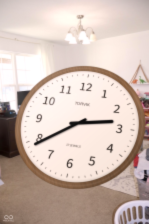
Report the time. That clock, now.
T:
2:39
